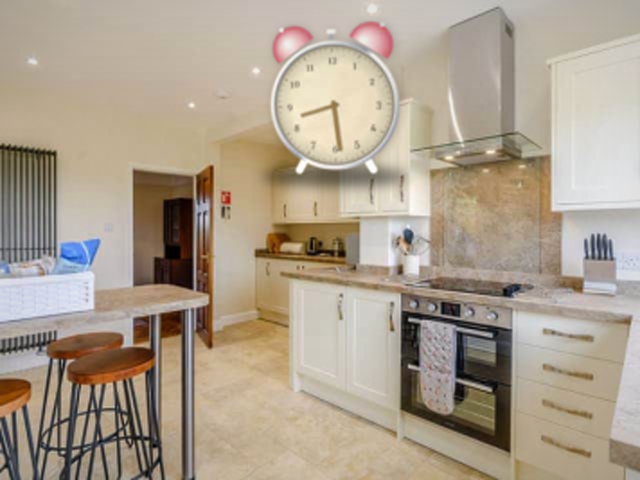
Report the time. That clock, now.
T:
8:29
